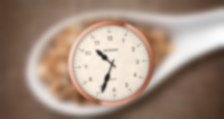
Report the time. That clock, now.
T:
10:34
